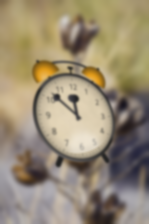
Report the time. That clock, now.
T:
11:52
